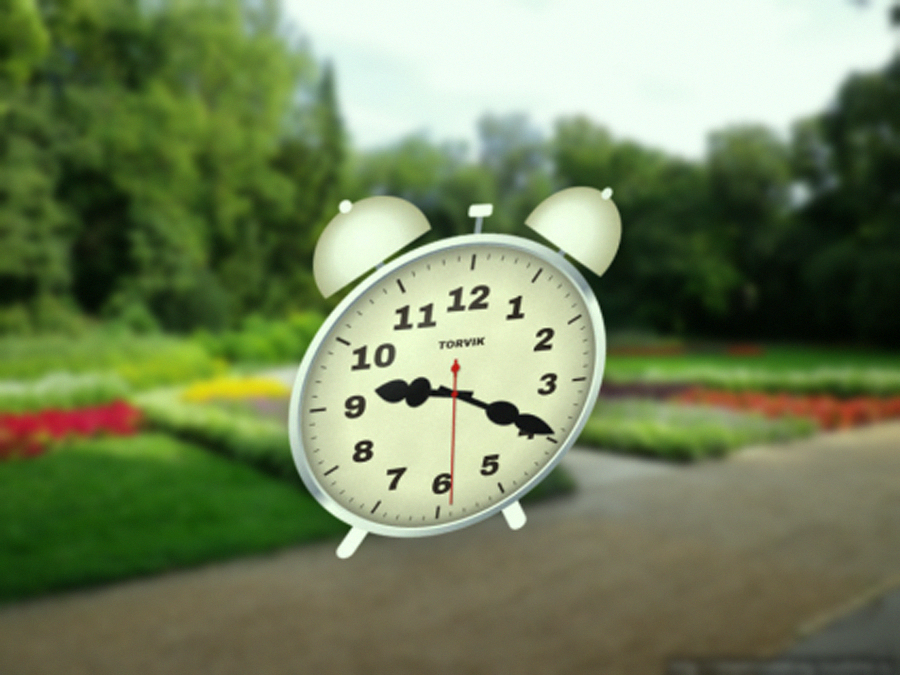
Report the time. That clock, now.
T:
9:19:29
